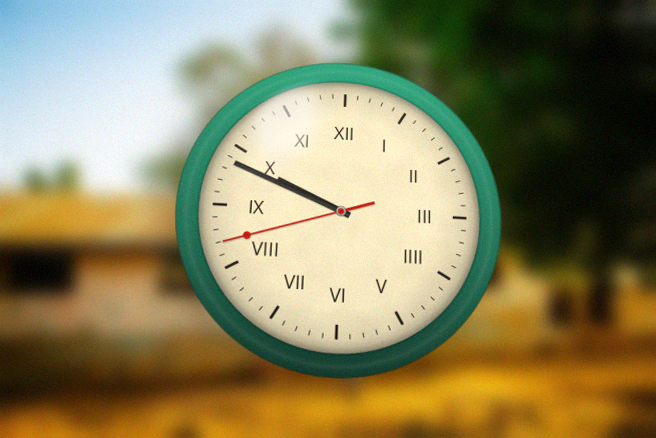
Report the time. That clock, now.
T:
9:48:42
